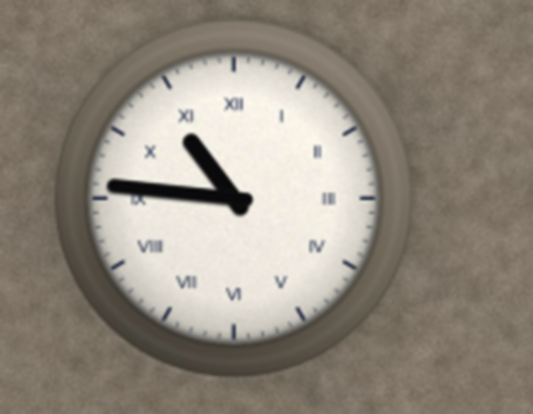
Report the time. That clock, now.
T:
10:46
